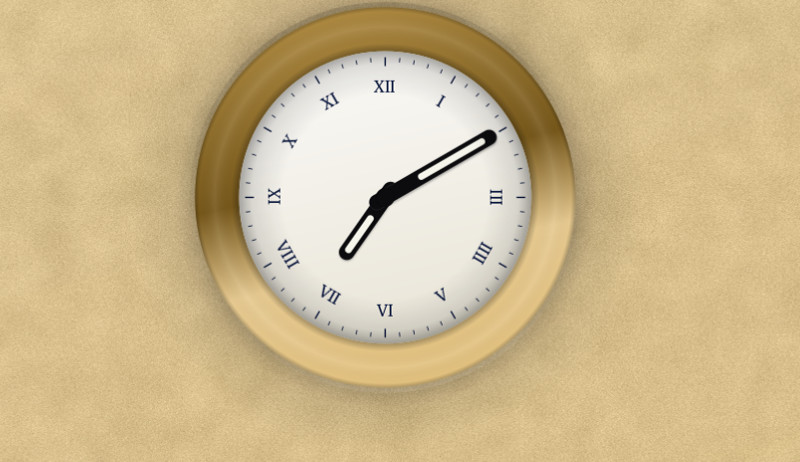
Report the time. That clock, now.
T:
7:10
